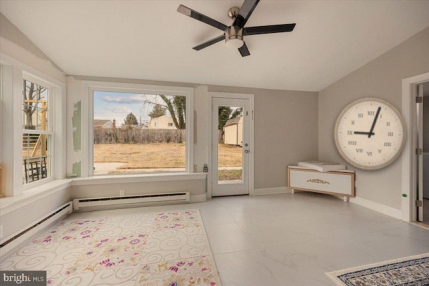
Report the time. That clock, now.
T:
9:03
